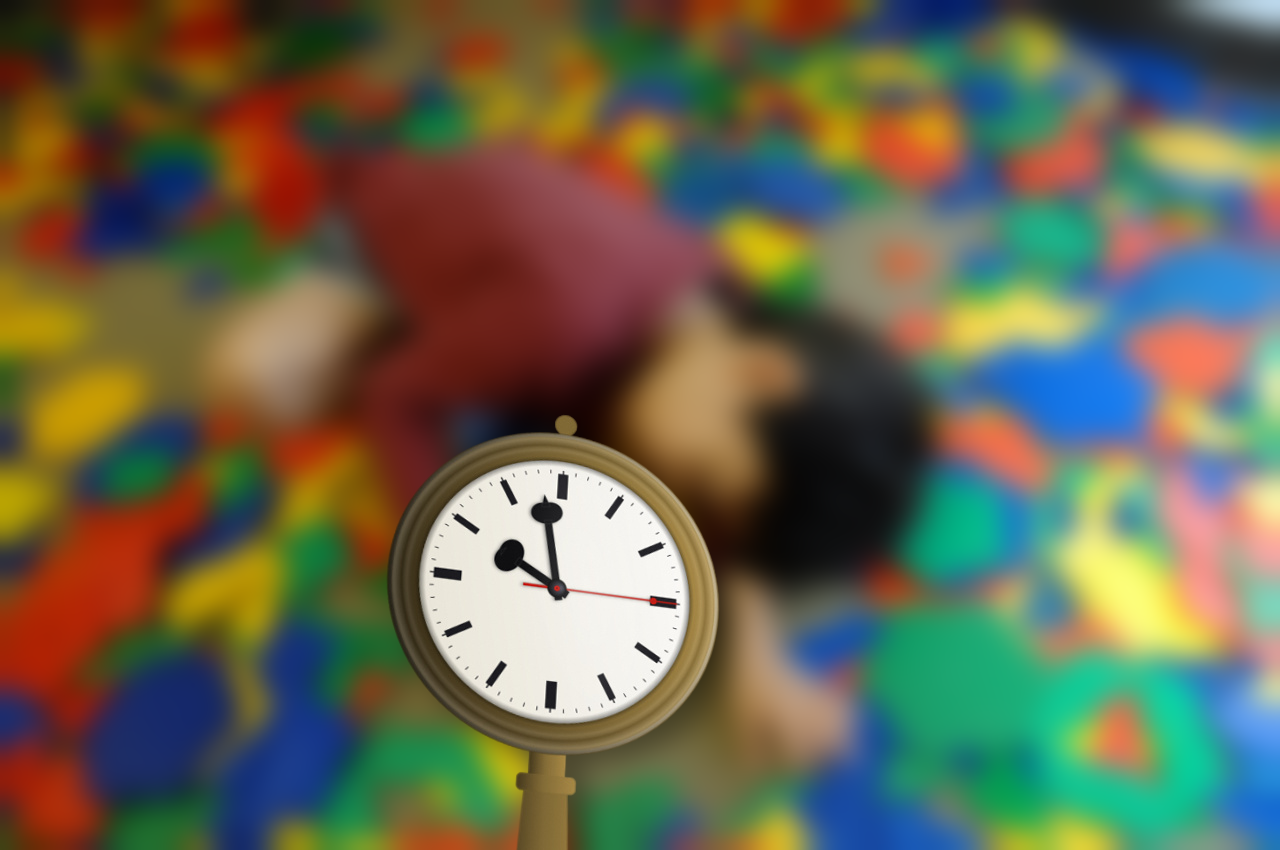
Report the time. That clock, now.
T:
9:58:15
